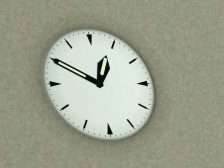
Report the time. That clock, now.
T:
12:50
